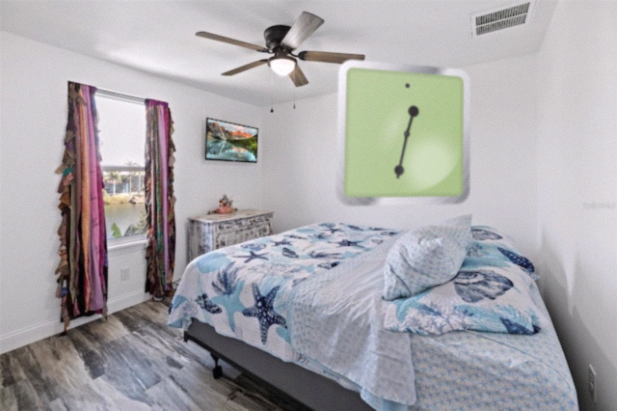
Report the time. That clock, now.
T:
12:32
